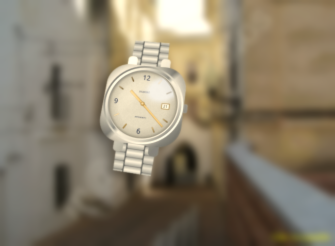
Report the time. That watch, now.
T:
10:22
